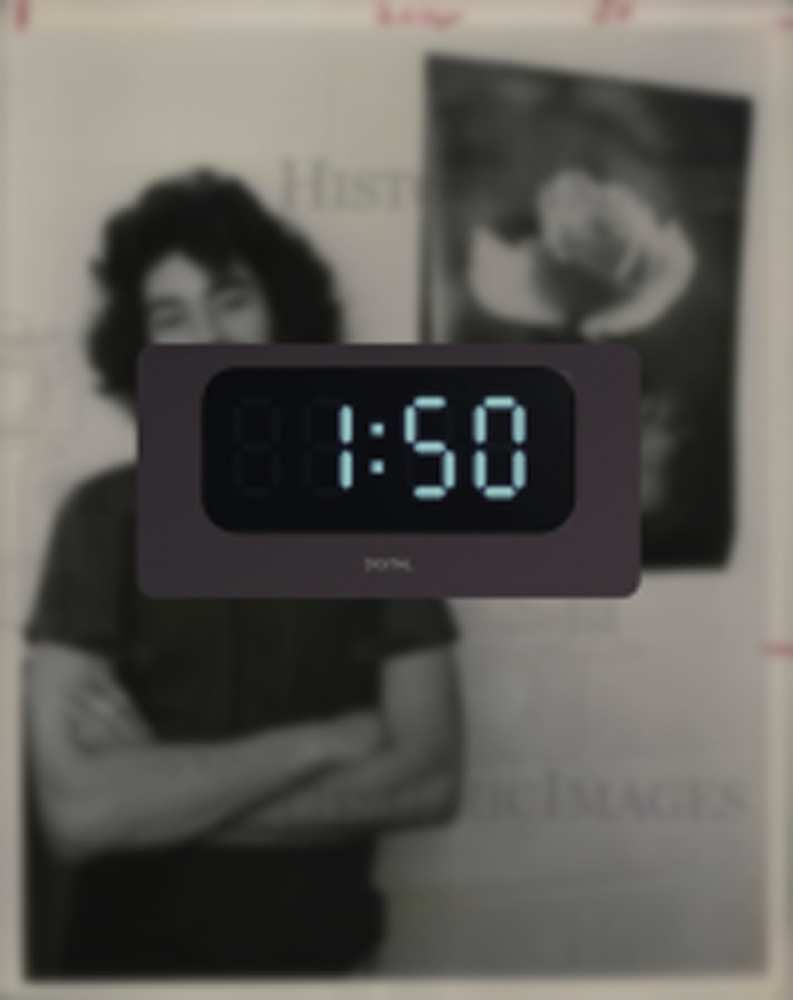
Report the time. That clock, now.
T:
1:50
